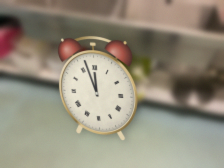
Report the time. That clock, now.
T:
11:57
